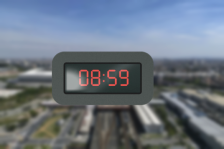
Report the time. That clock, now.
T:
8:59
